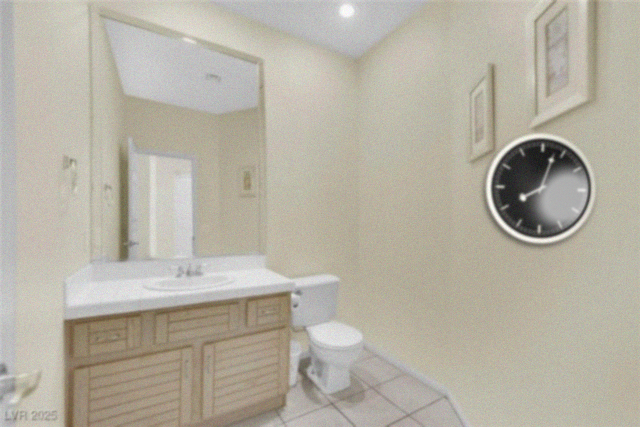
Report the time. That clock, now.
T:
8:03
